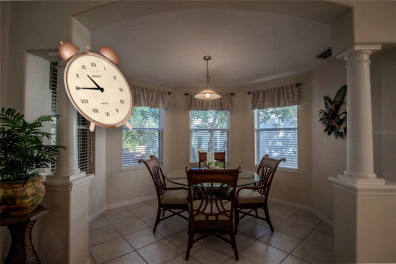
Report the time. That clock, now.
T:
10:45
